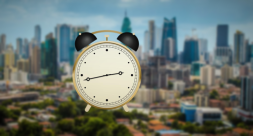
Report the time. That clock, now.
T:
2:43
